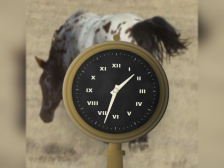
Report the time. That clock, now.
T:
1:33
